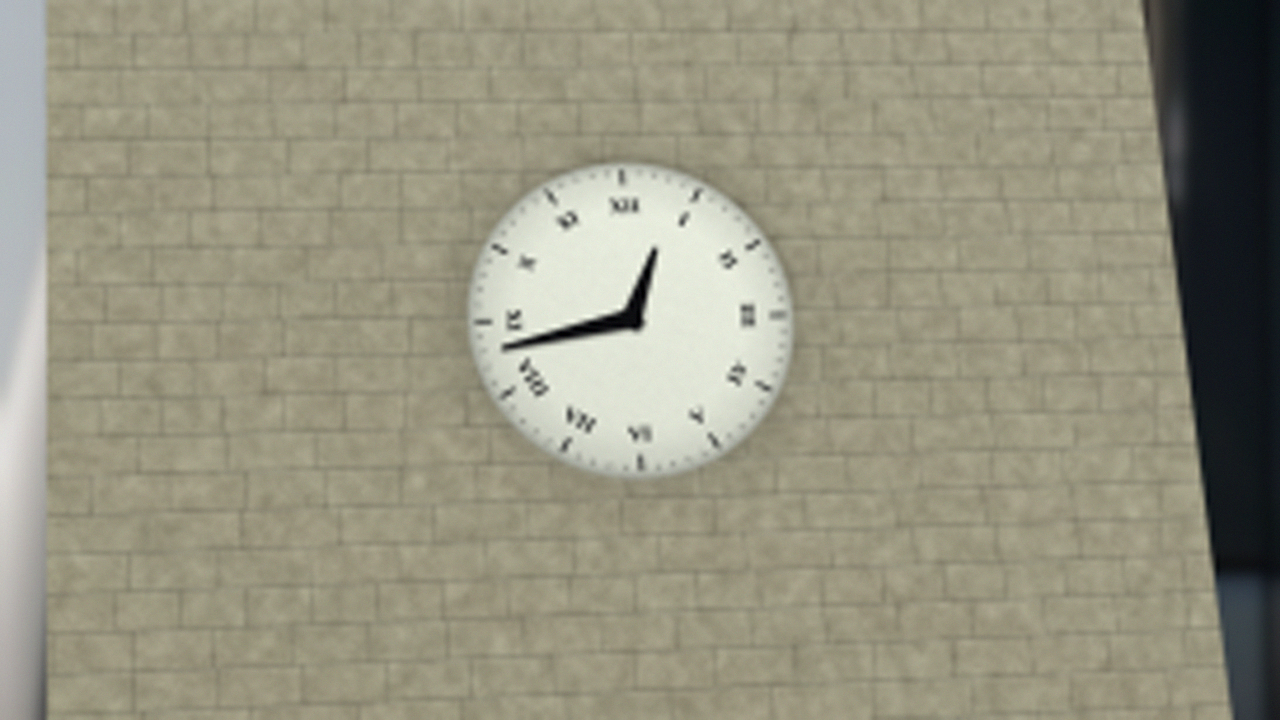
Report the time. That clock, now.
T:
12:43
